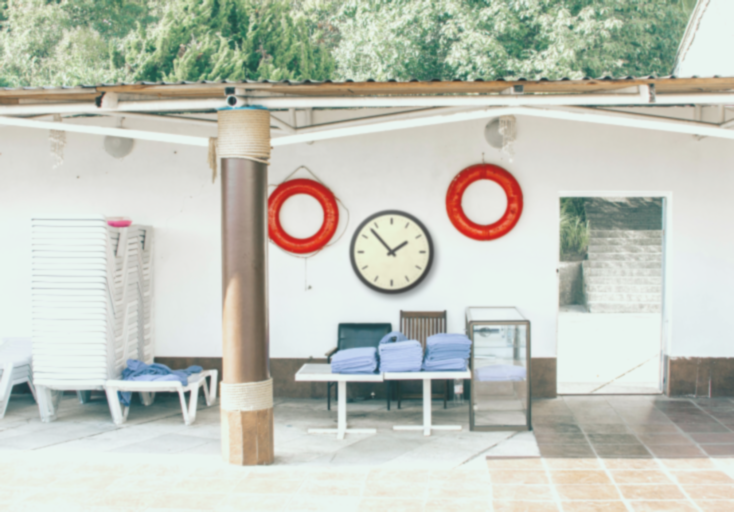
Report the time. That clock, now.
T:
1:53
